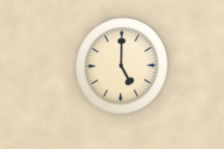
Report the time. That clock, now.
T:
5:00
